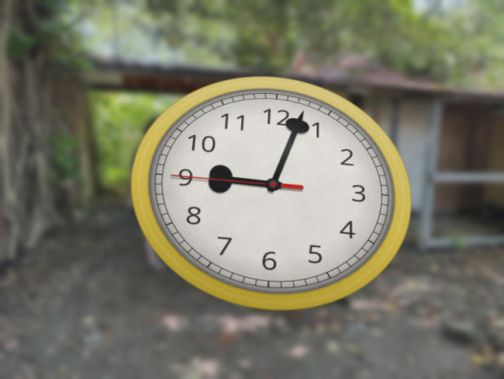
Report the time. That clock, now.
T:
9:02:45
